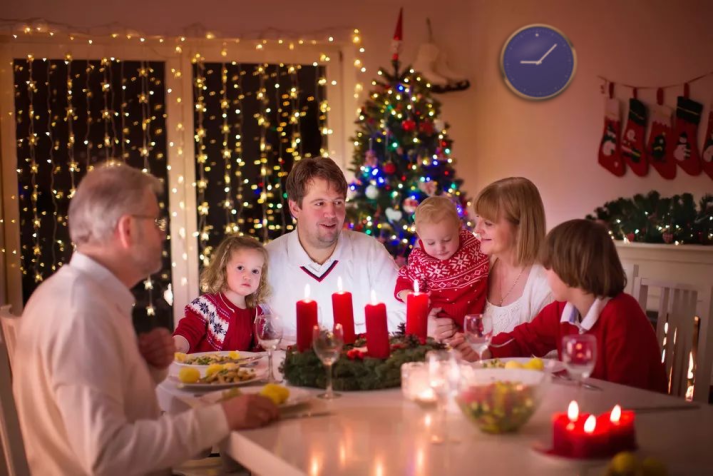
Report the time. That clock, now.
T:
9:08
